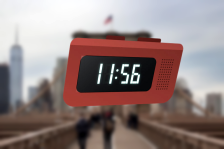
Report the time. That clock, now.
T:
11:56
